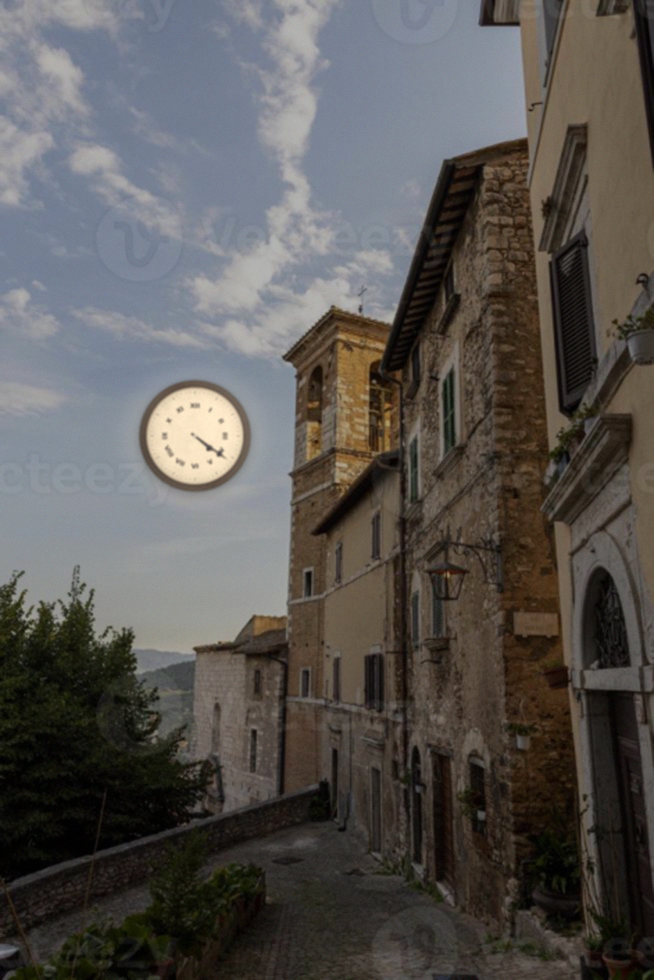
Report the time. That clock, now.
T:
4:21
